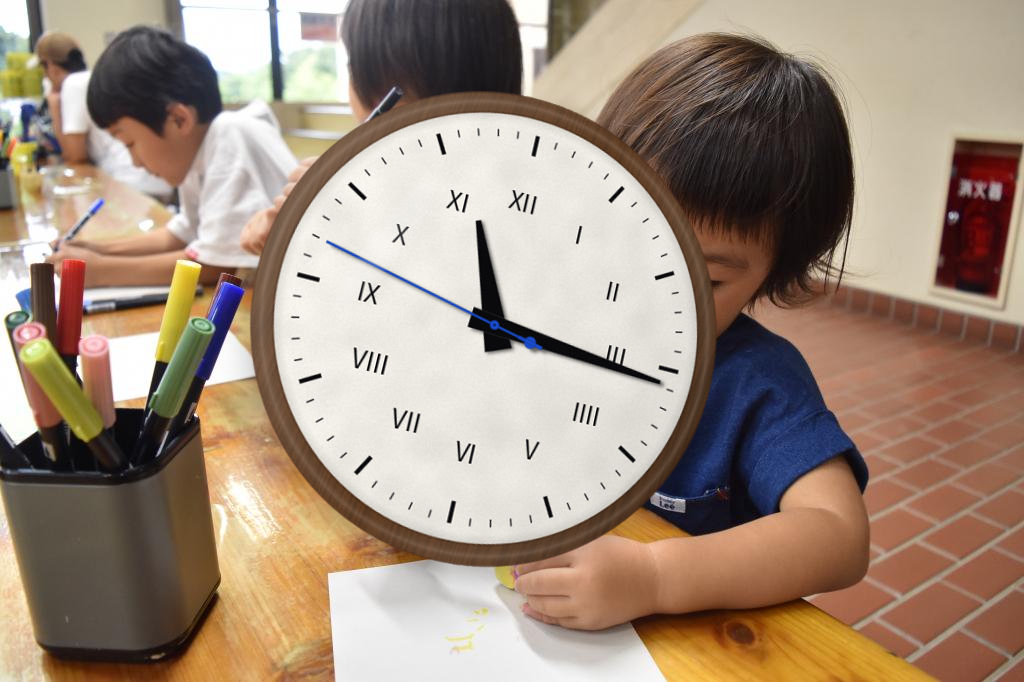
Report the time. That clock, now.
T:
11:15:47
